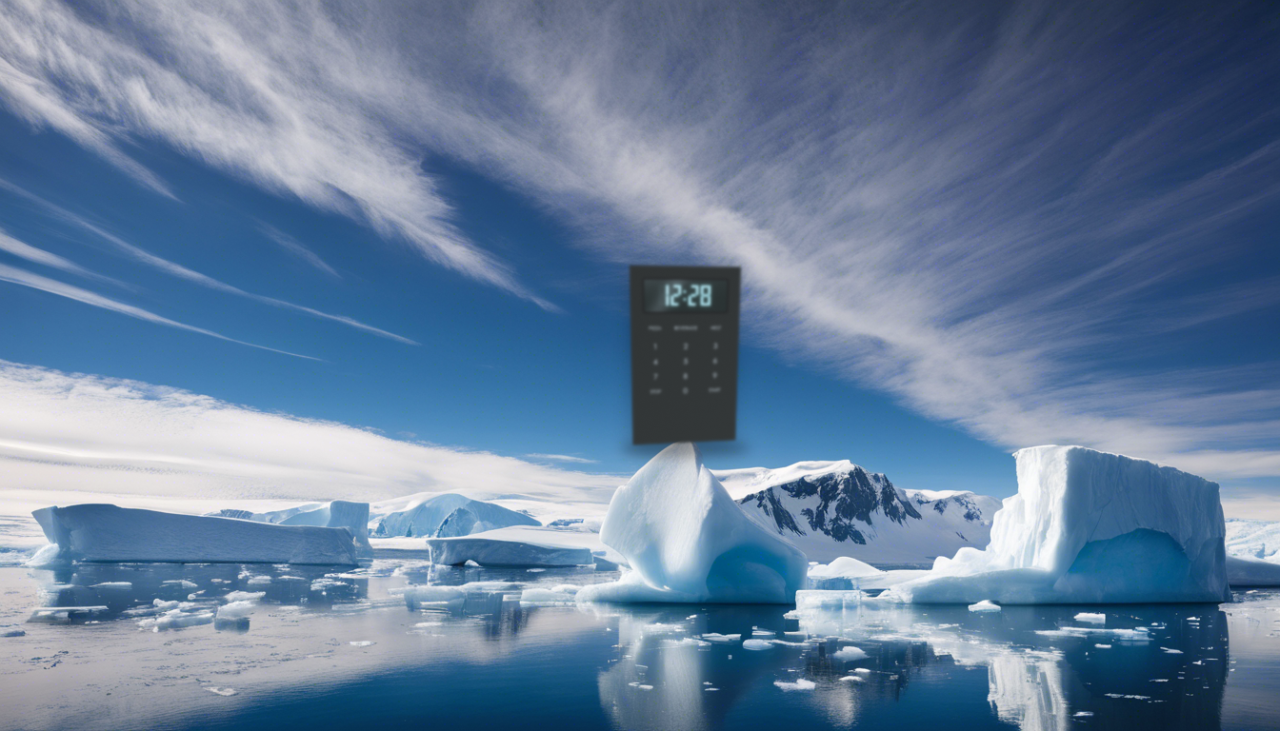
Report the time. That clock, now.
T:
12:28
